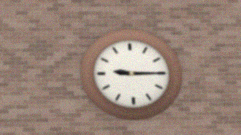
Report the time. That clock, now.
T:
9:15
